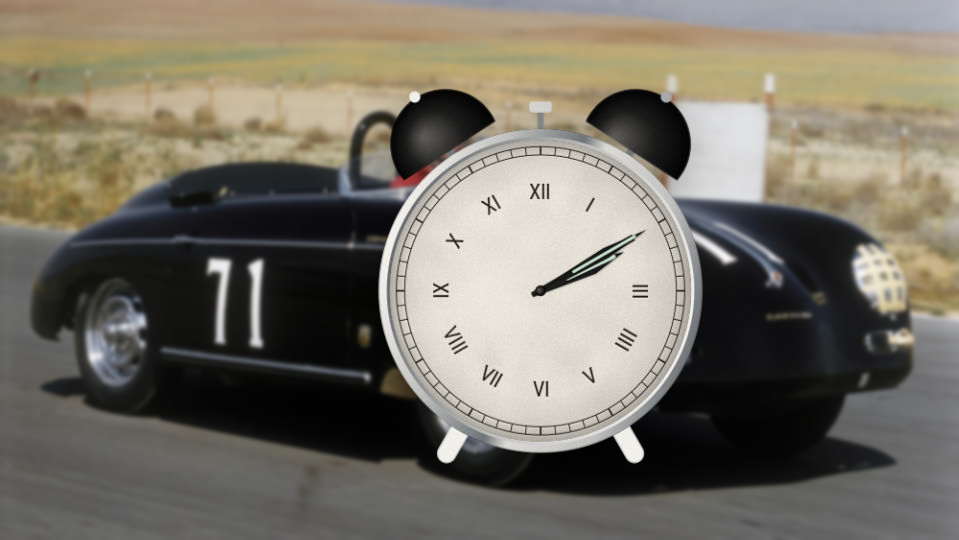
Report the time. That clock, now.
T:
2:10
